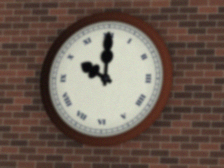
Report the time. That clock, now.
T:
10:00
